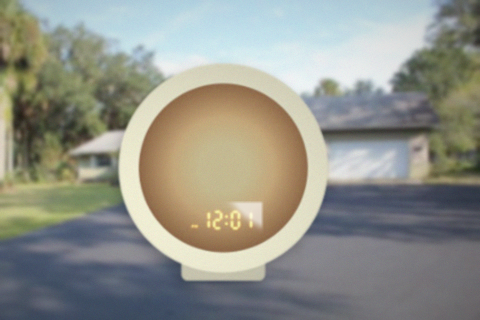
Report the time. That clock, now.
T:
12:01
